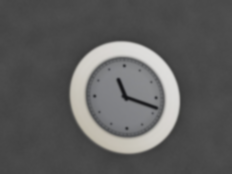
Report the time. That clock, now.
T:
11:18
